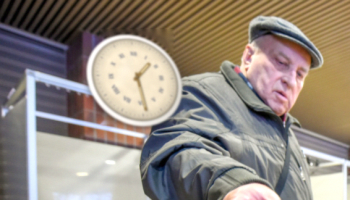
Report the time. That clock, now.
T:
1:29
